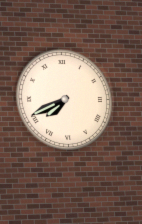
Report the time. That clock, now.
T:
7:41
